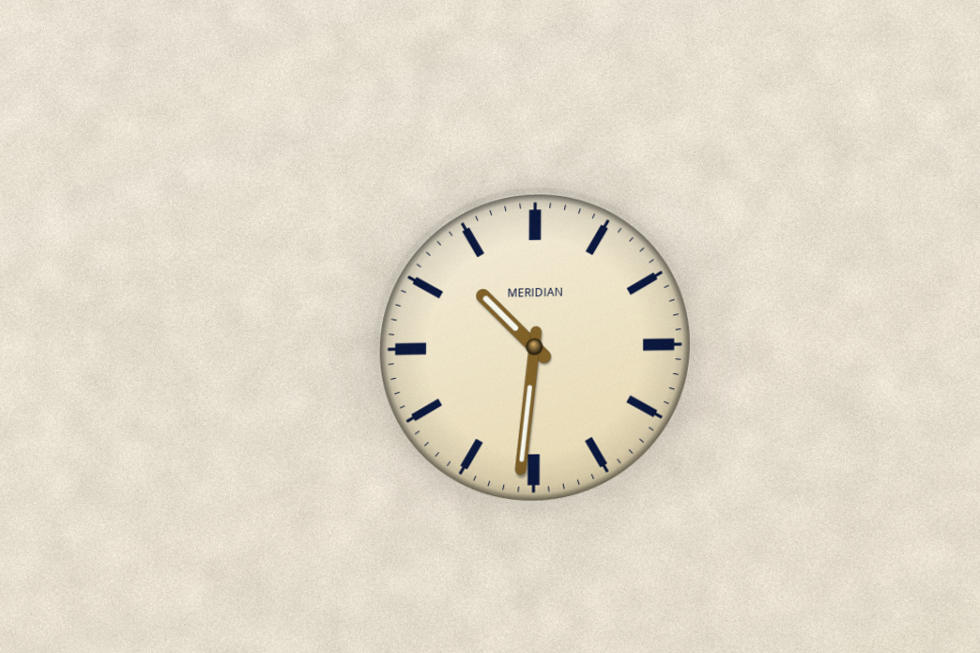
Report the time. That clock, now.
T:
10:31
